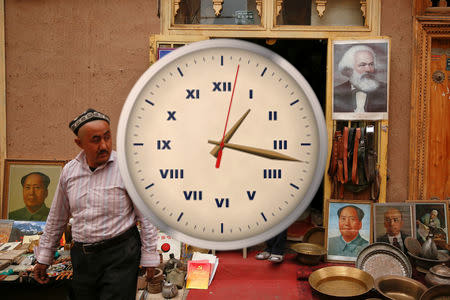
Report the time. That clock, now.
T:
1:17:02
